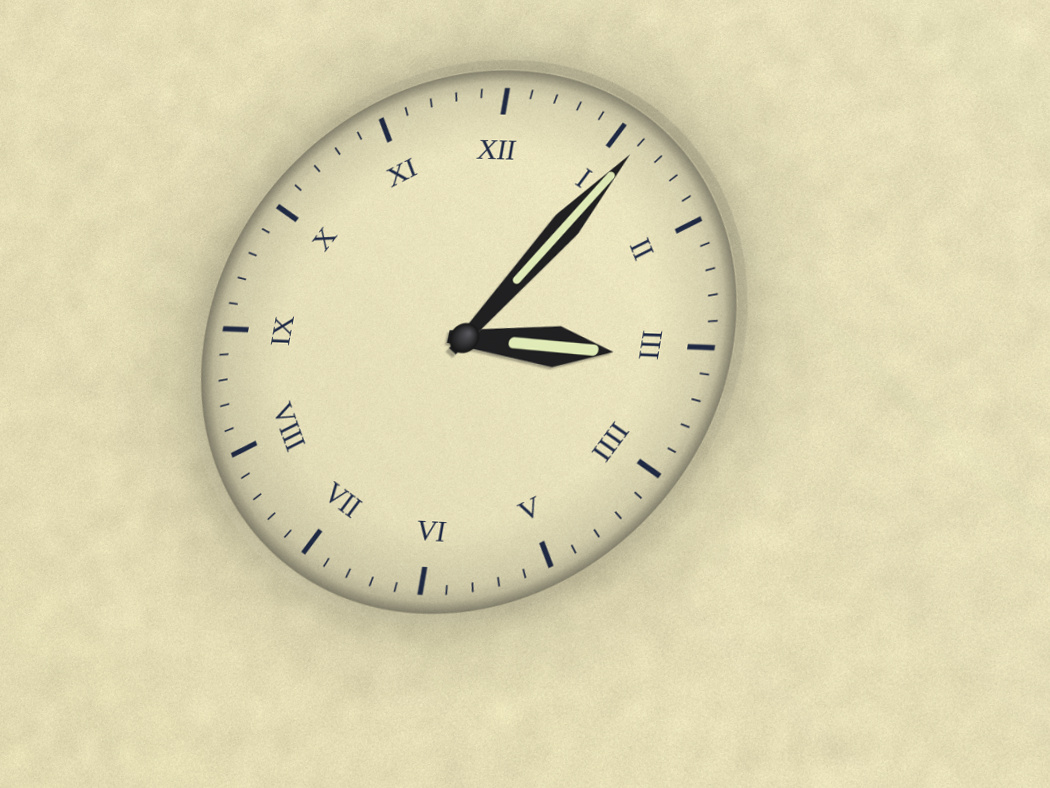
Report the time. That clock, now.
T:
3:06
